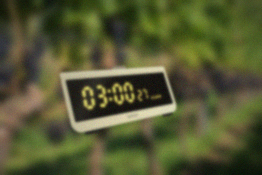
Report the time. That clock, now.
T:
3:00
